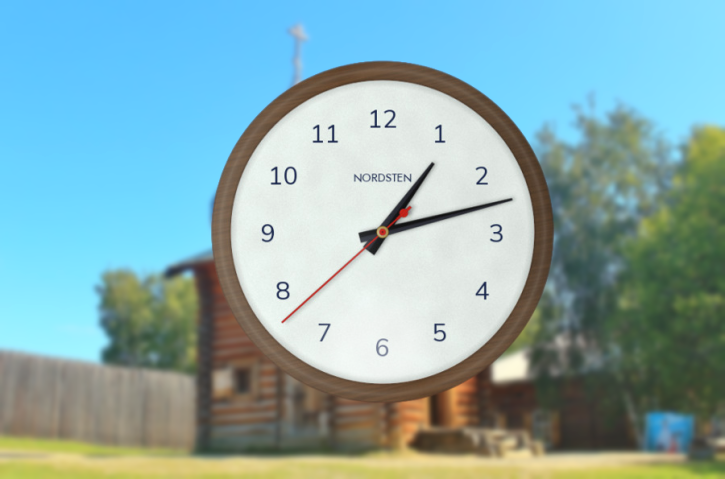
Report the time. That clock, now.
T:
1:12:38
